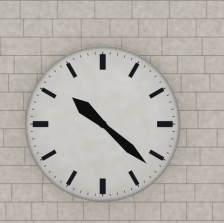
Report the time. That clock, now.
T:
10:22
